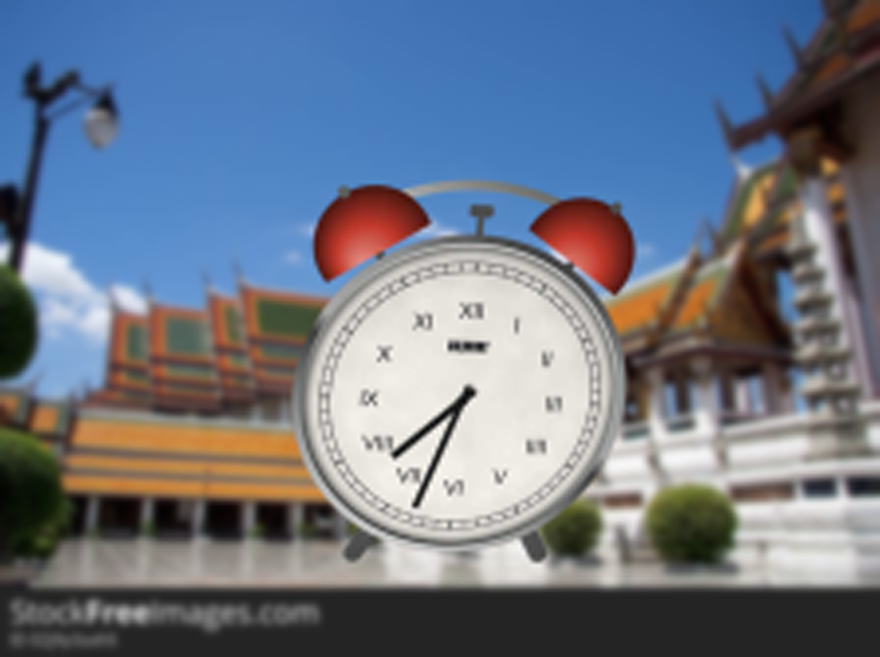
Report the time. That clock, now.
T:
7:33
